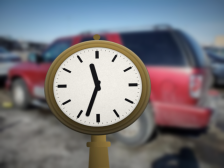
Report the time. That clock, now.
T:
11:33
